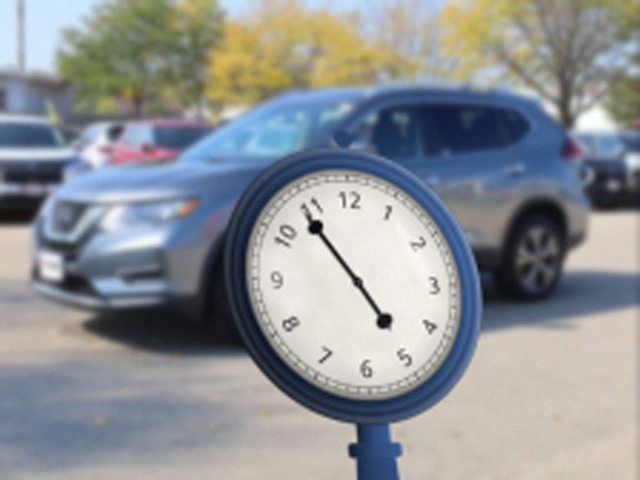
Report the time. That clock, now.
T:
4:54
